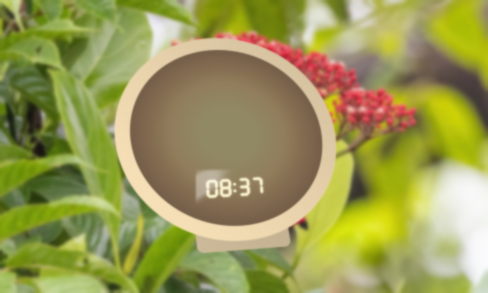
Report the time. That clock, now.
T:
8:37
